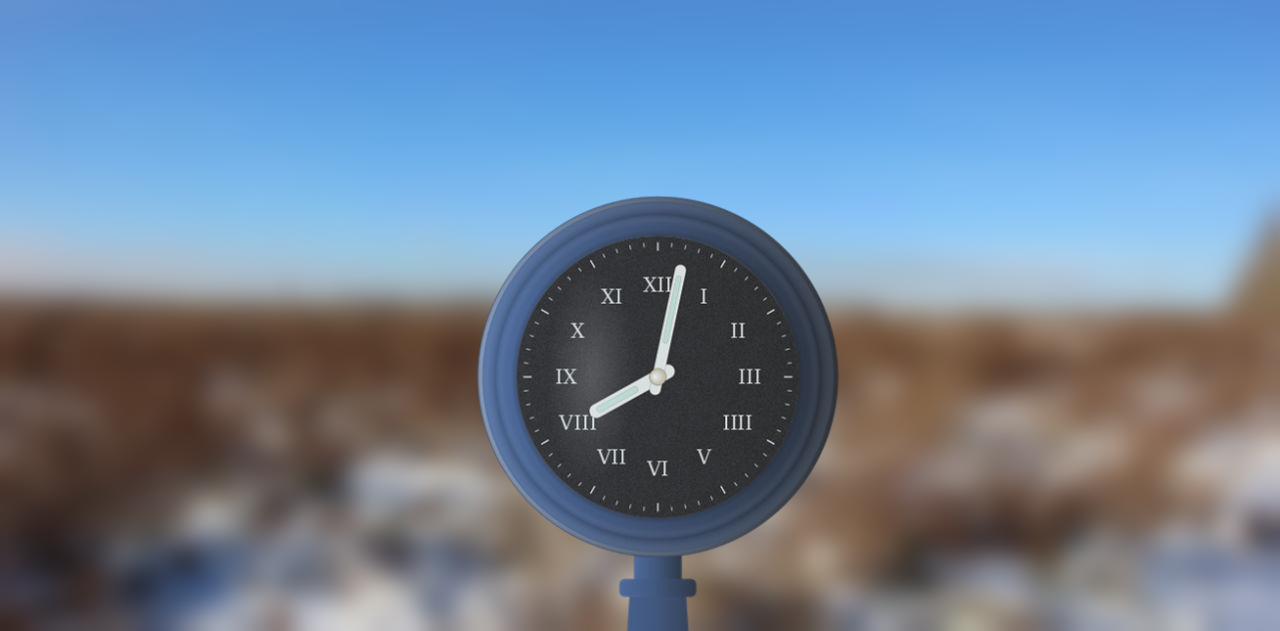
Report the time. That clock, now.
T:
8:02
